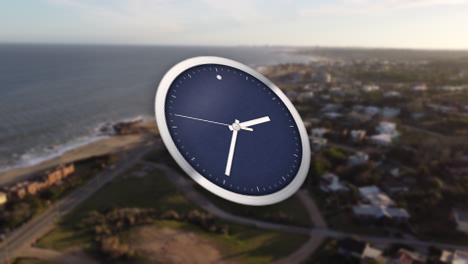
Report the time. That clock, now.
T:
2:34:47
